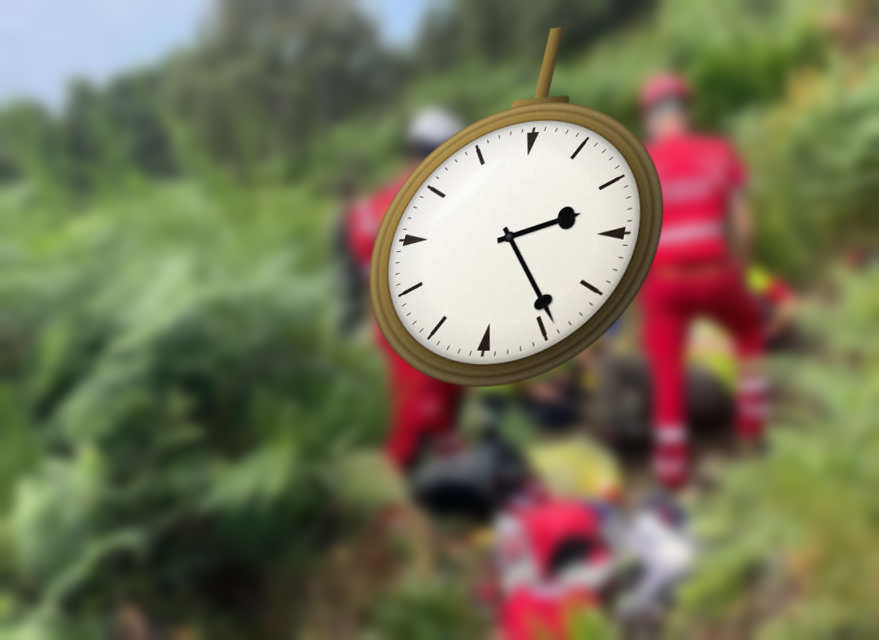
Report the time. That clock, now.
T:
2:24
